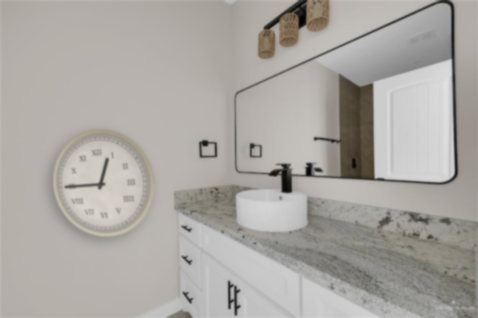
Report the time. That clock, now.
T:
12:45
